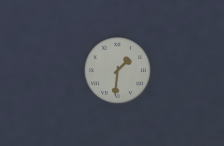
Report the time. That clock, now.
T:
1:31
